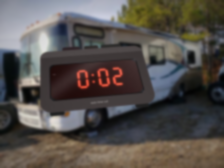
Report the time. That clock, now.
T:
0:02
